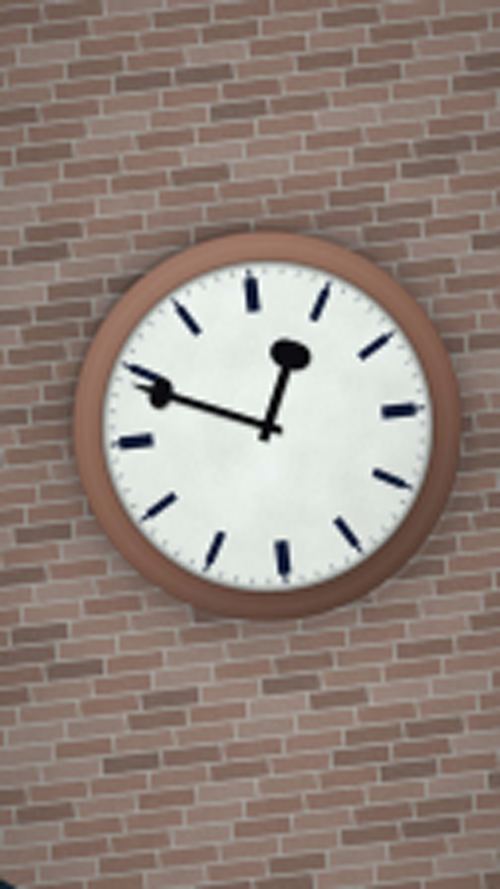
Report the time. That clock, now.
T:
12:49
